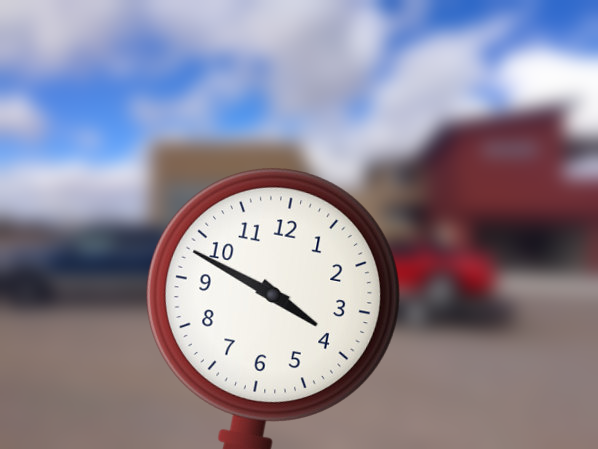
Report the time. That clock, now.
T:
3:48
